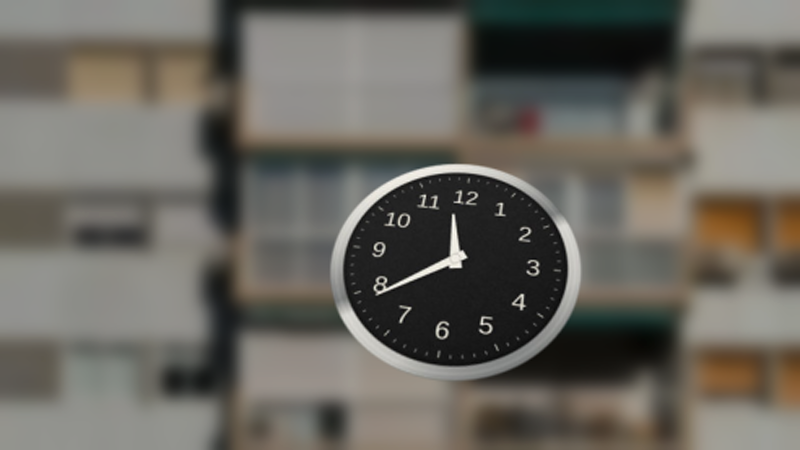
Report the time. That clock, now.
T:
11:39
